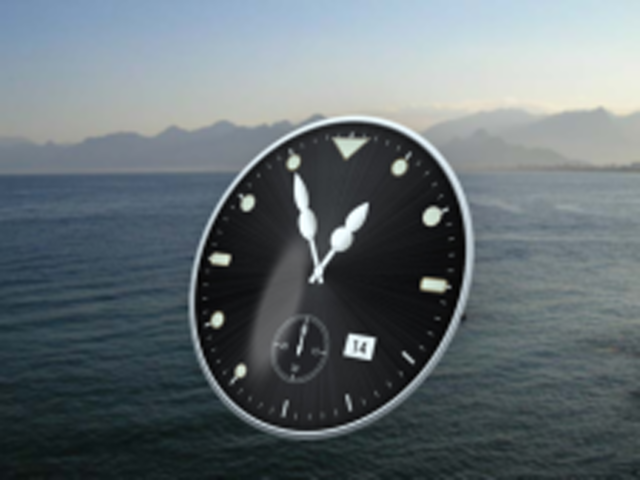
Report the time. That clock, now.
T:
12:55
